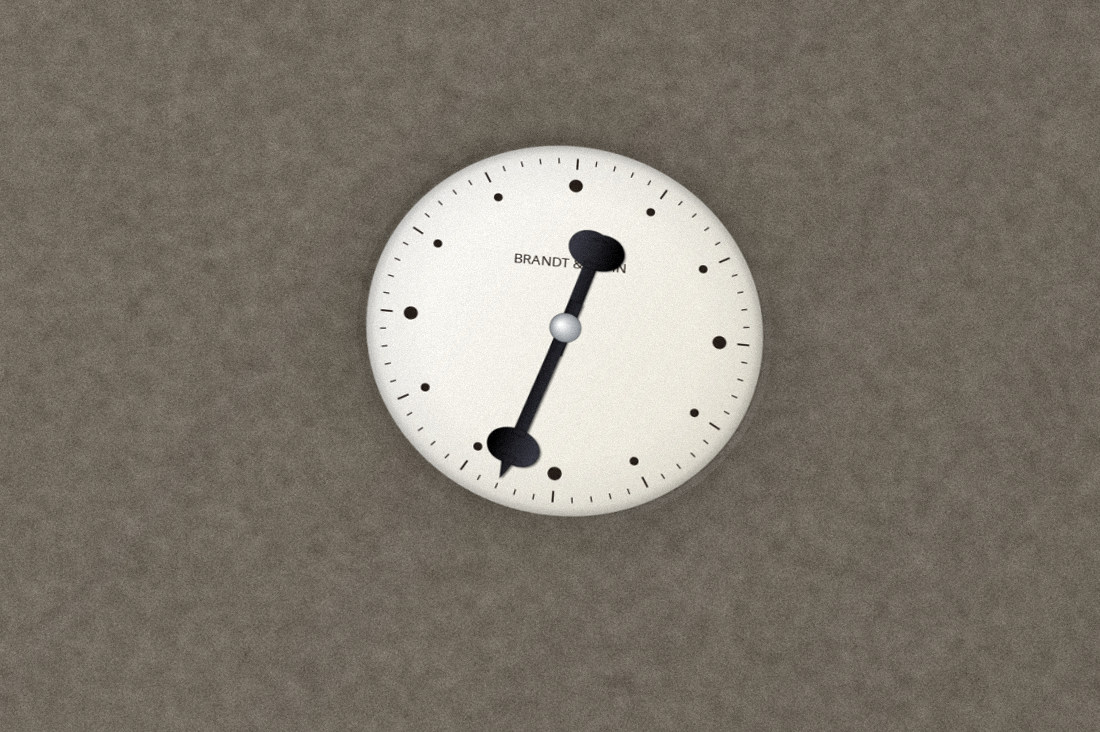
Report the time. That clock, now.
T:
12:33
